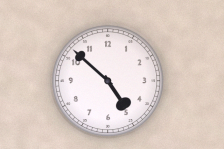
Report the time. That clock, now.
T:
4:52
